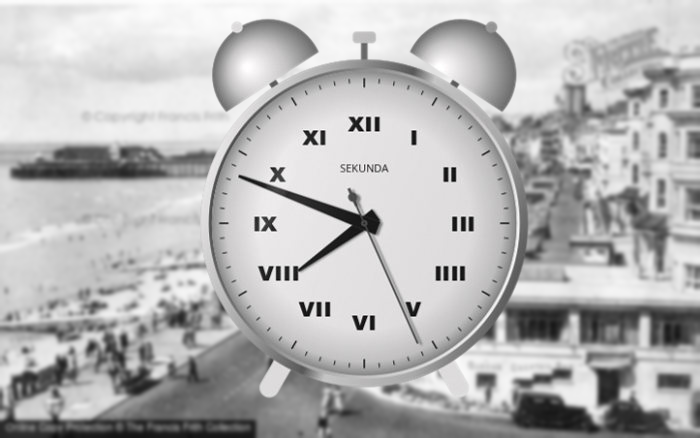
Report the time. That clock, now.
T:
7:48:26
